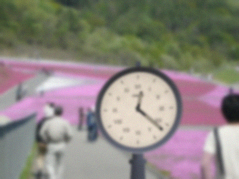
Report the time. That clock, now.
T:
12:22
